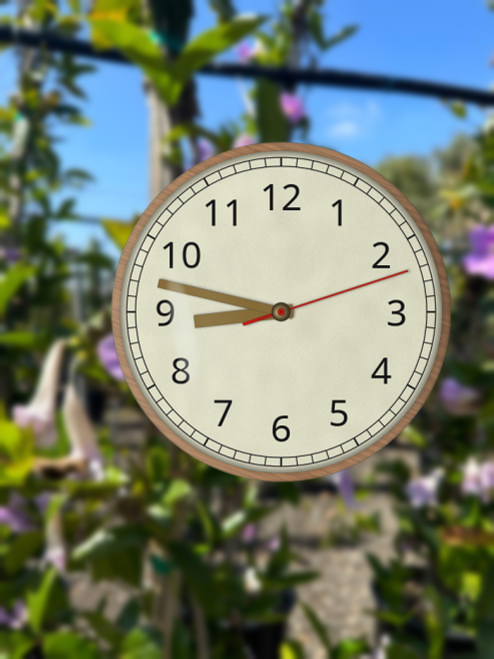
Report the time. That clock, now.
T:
8:47:12
